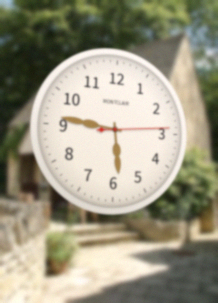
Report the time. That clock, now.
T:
5:46:14
